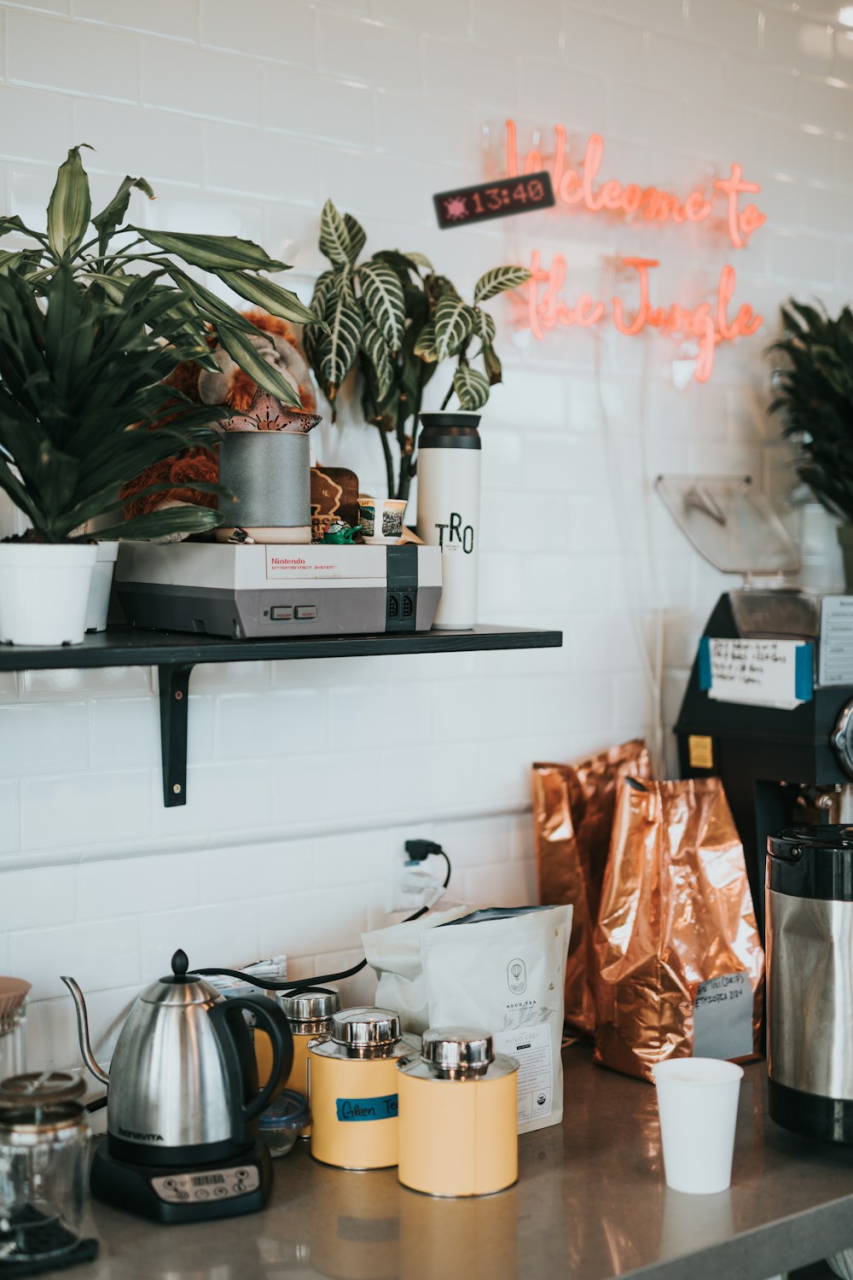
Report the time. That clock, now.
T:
13:40
